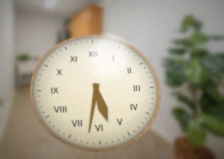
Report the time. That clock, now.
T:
5:32
